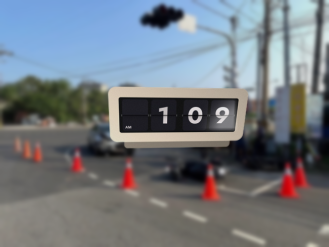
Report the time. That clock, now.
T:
1:09
